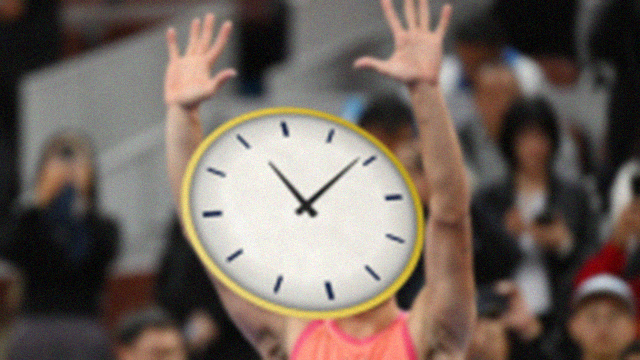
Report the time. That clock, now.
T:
11:09
